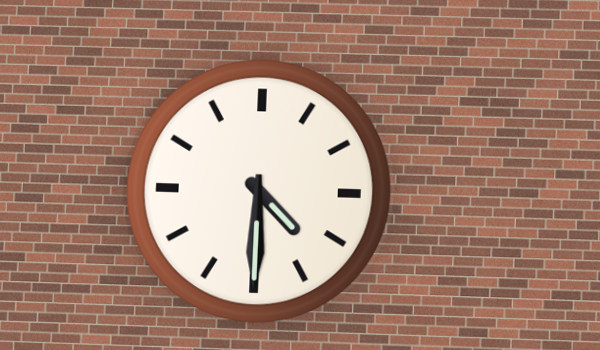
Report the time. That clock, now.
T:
4:30
